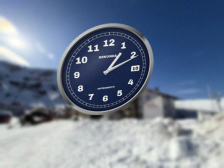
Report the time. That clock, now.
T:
1:11
